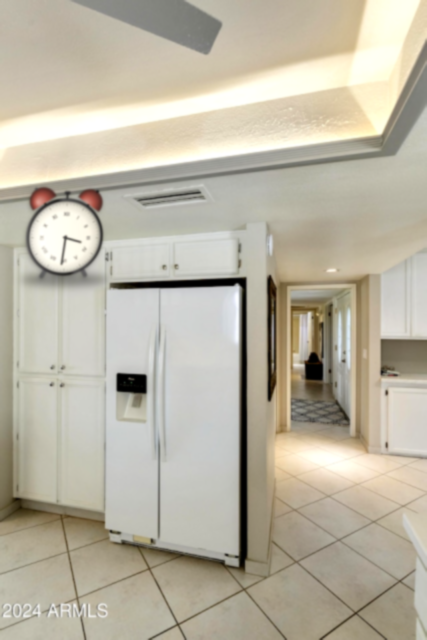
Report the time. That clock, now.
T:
3:31
